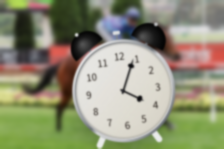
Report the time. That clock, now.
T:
4:04
